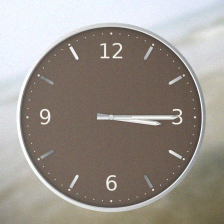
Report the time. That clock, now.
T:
3:15
